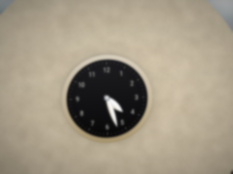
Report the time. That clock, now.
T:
4:27
